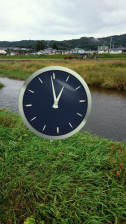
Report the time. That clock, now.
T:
12:59
